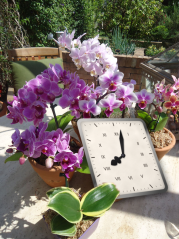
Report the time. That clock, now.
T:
8:02
